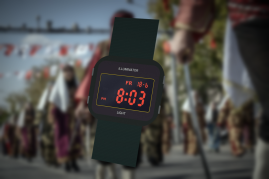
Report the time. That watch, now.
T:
8:03
